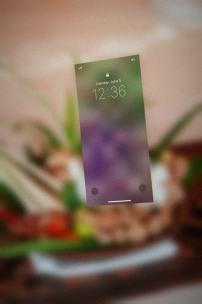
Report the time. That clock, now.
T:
12:36
